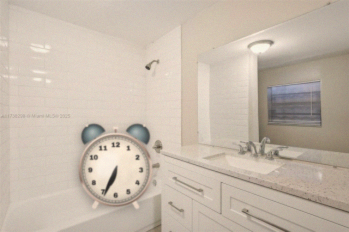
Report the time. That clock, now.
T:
6:34
